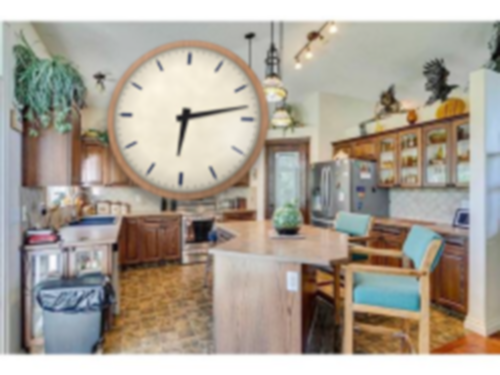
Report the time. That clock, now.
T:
6:13
